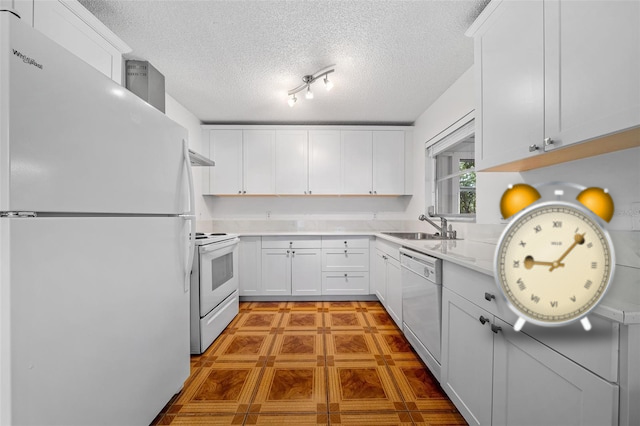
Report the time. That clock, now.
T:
9:07
